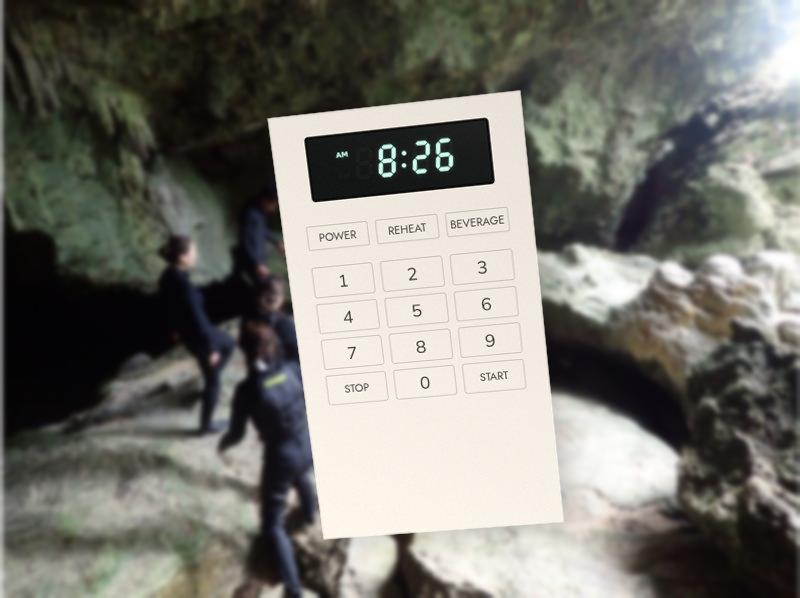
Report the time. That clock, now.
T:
8:26
